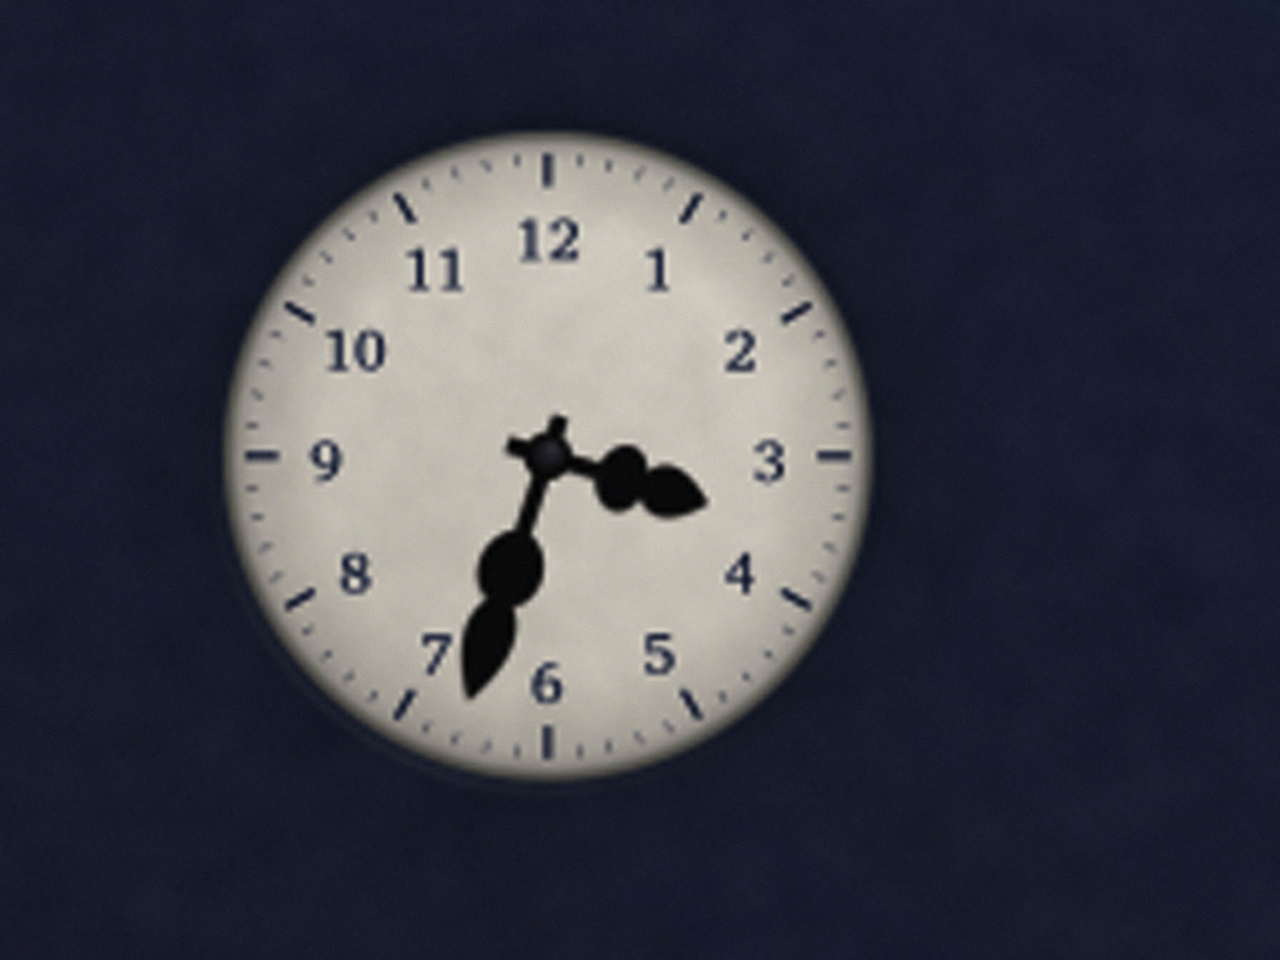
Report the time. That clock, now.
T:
3:33
